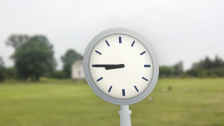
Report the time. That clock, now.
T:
8:45
